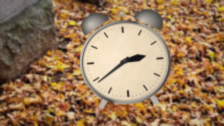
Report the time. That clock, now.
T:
2:39
